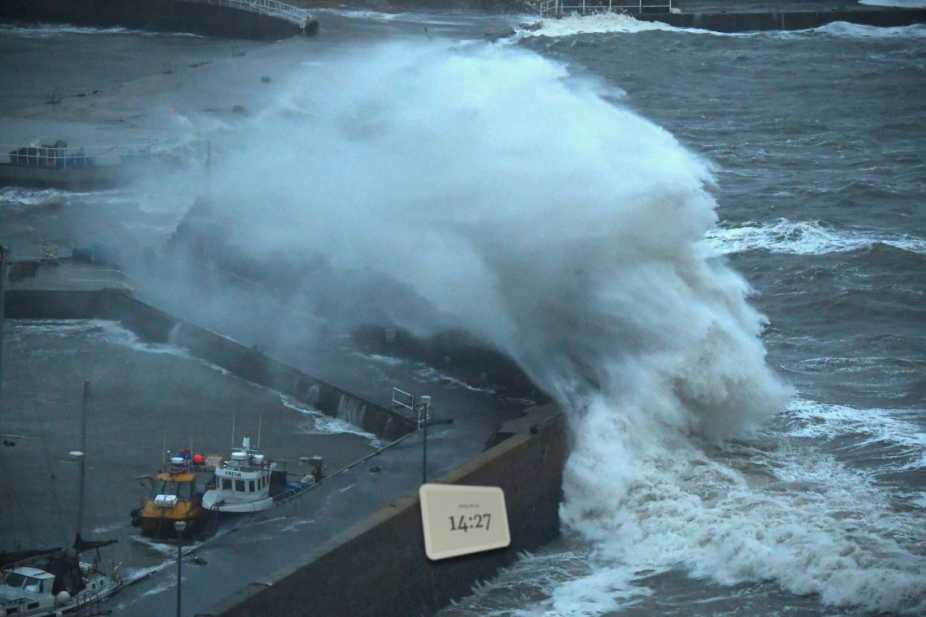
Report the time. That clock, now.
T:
14:27
